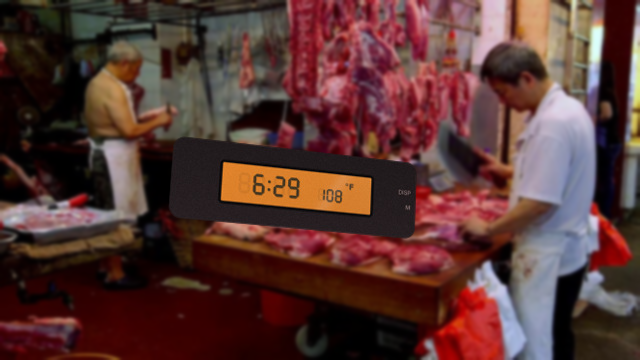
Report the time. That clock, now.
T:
6:29
